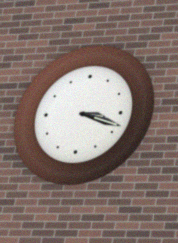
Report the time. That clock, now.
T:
3:18
